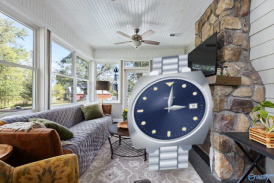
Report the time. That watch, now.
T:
3:01
